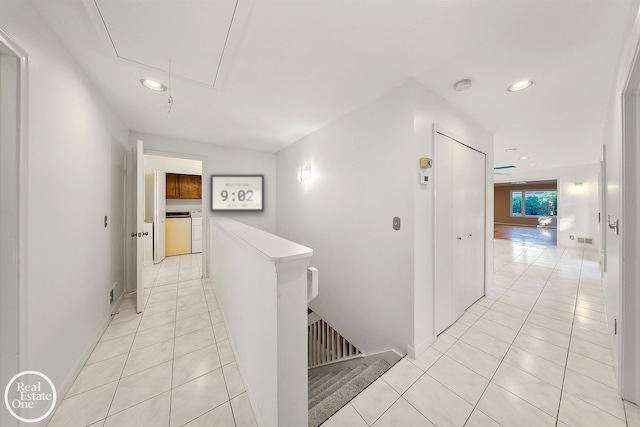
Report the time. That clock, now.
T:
9:02
